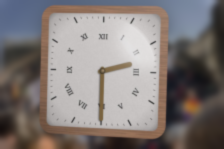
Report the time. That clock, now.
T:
2:30
